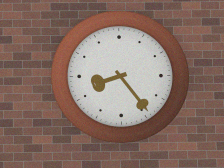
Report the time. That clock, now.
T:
8:24
